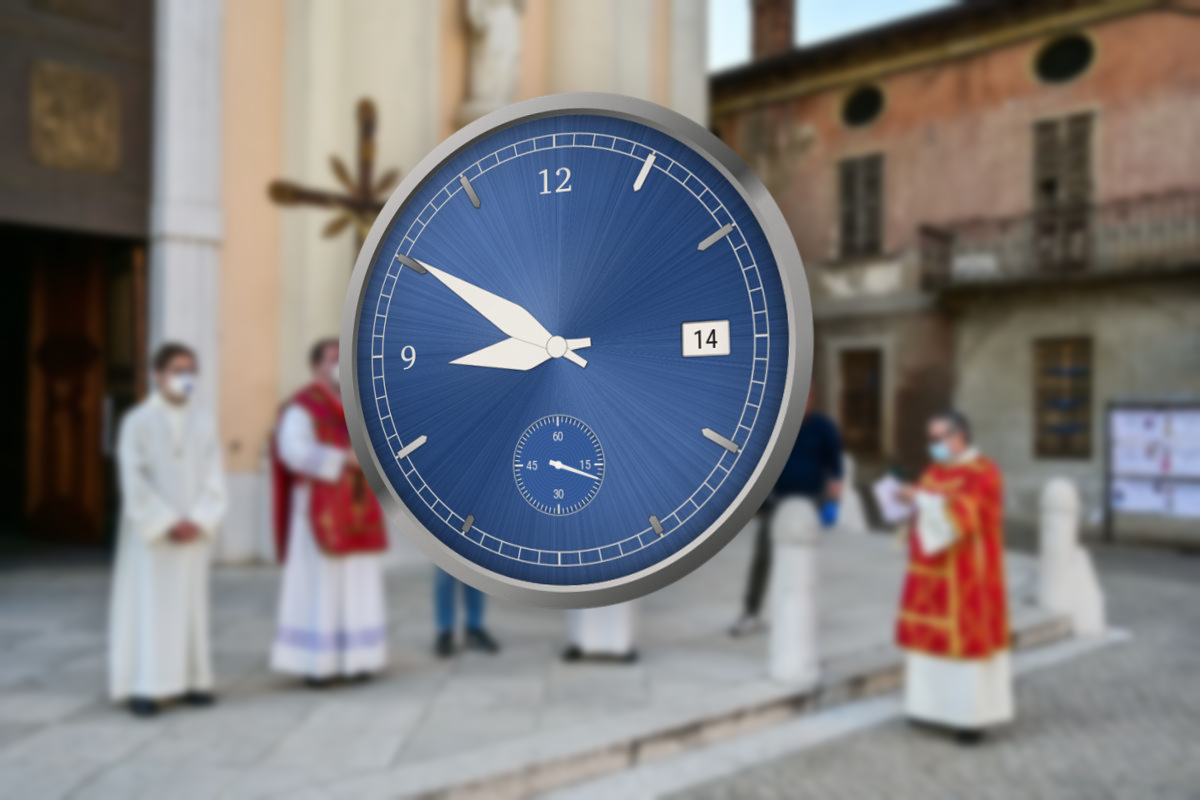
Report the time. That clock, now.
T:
8:50:18
